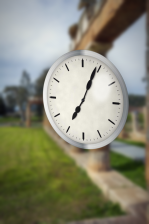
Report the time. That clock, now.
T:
7:04
